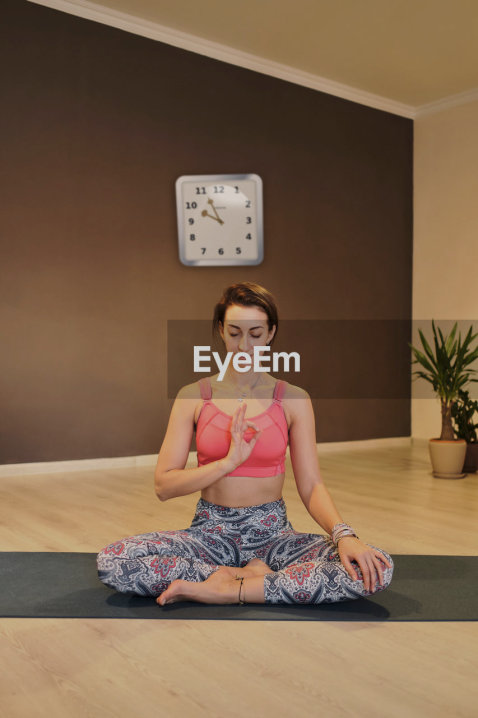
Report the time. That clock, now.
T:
9:56
